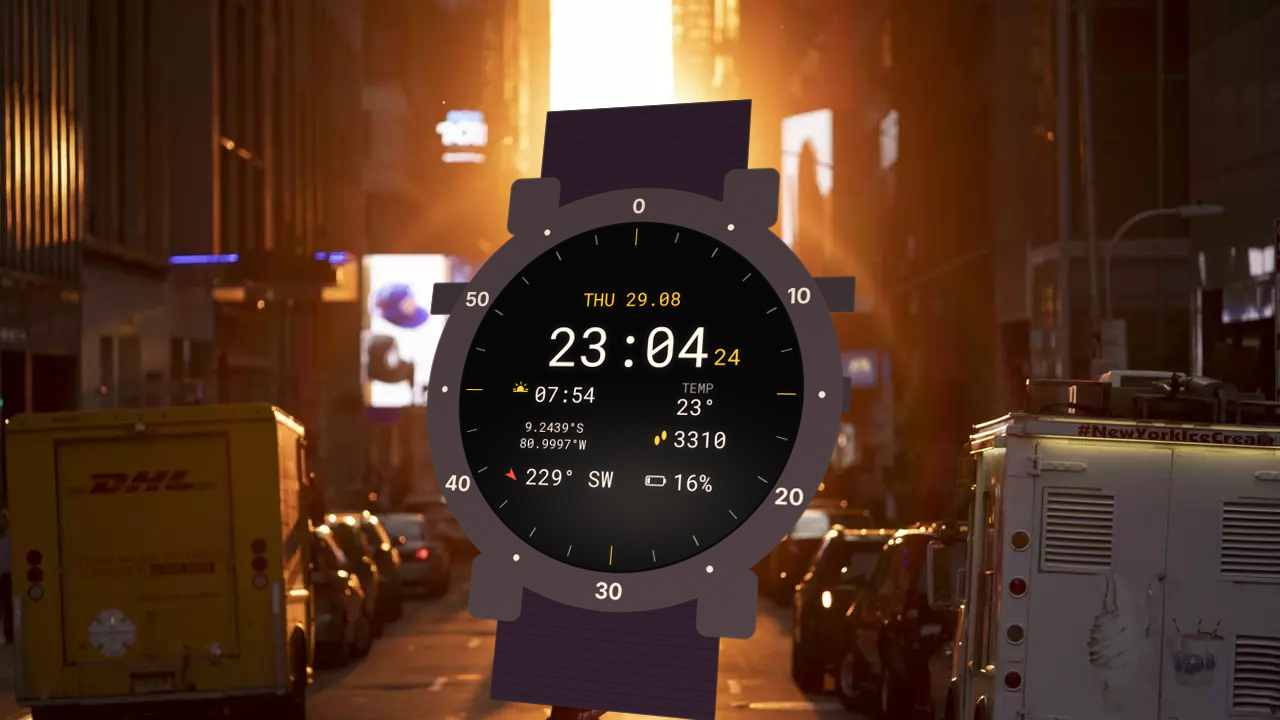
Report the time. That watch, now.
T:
23:04:24
